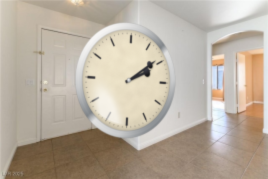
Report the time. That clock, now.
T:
2:09
